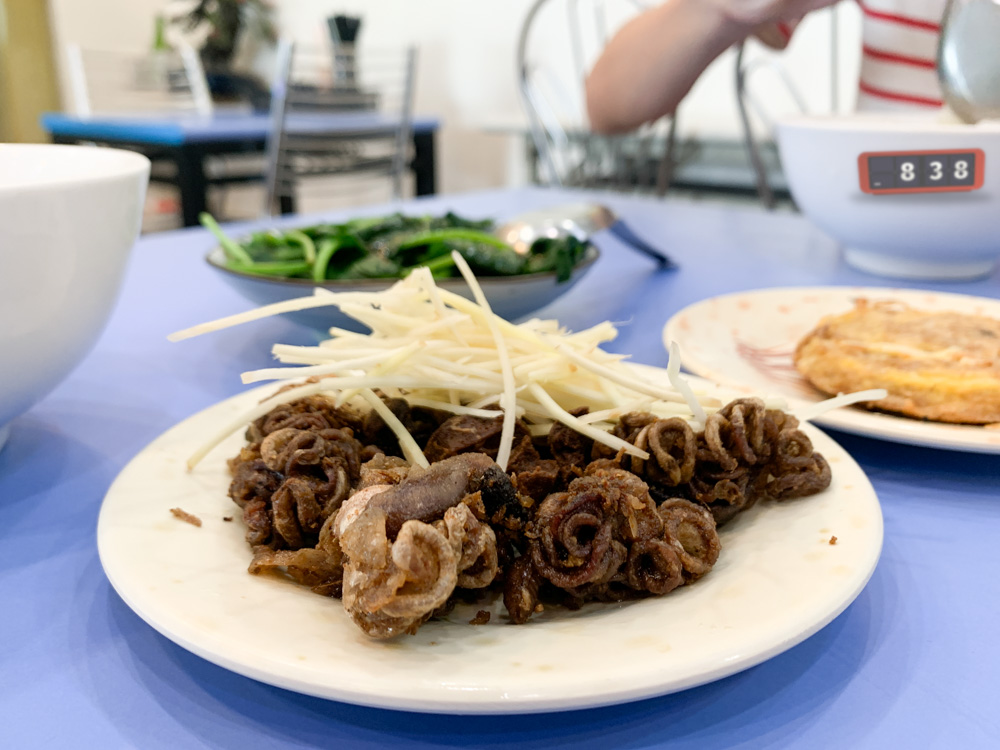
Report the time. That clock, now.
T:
8:38
